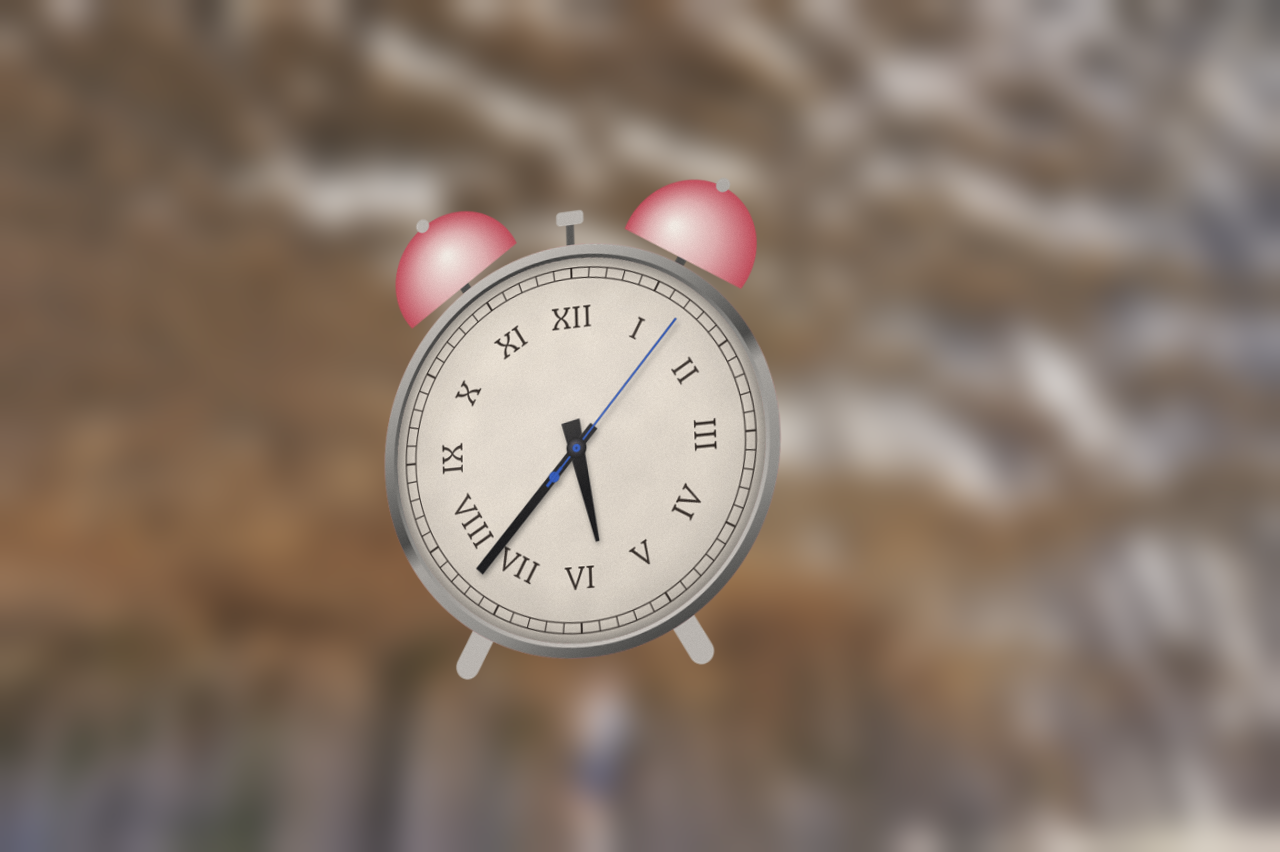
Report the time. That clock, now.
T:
5:37:07
